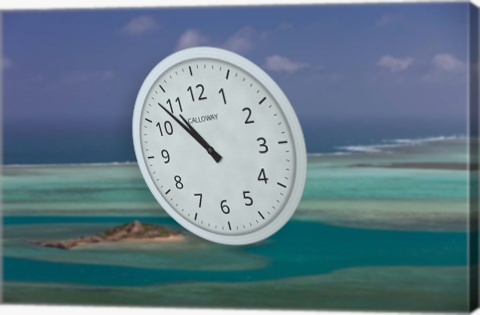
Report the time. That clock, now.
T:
10:53
